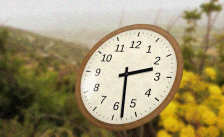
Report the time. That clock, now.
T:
2:28
